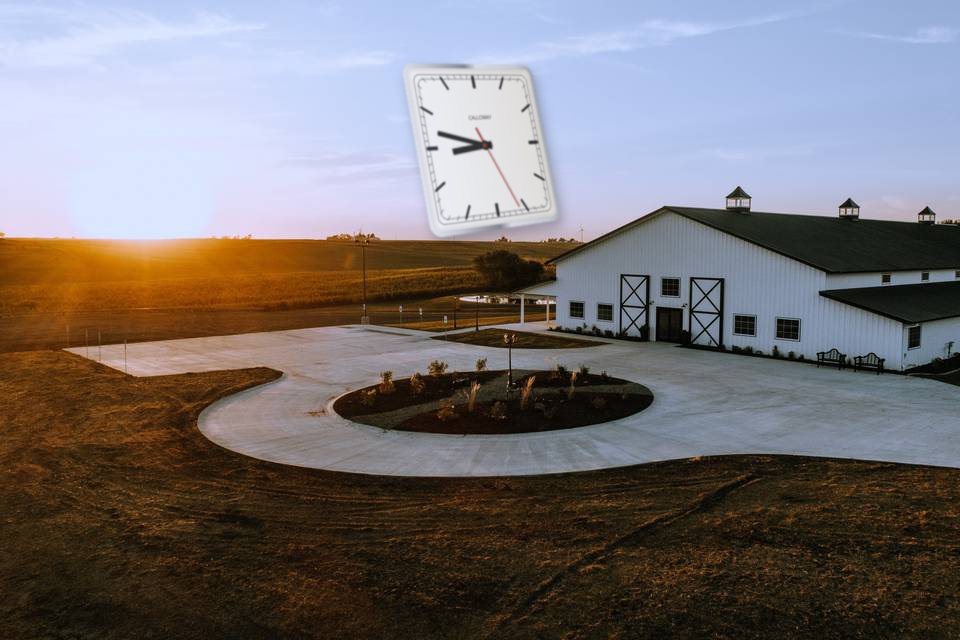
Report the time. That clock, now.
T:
8:47:26
